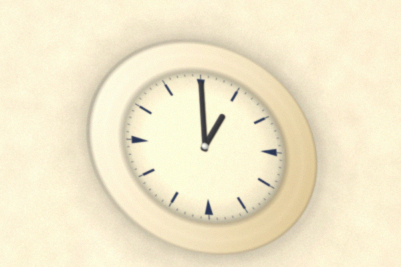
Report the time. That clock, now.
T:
1:00
